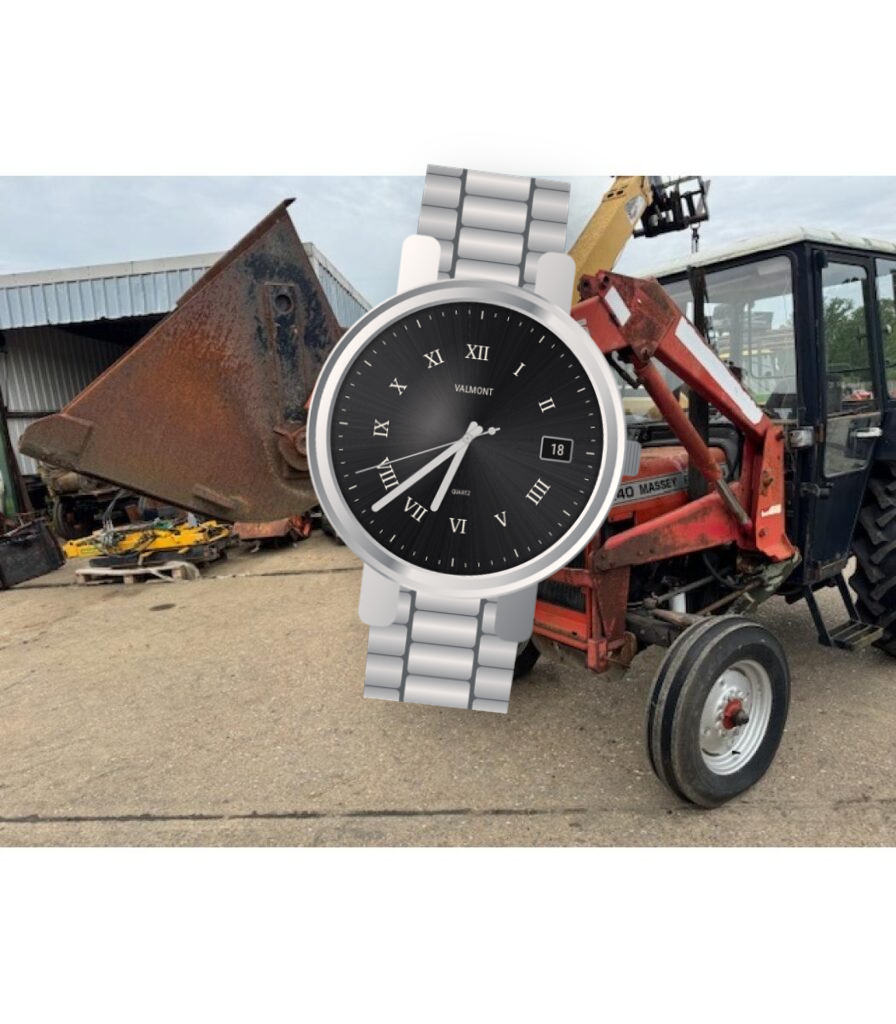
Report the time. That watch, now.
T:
6:37:41
